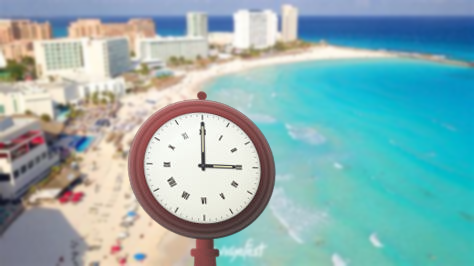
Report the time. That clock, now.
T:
3:00
